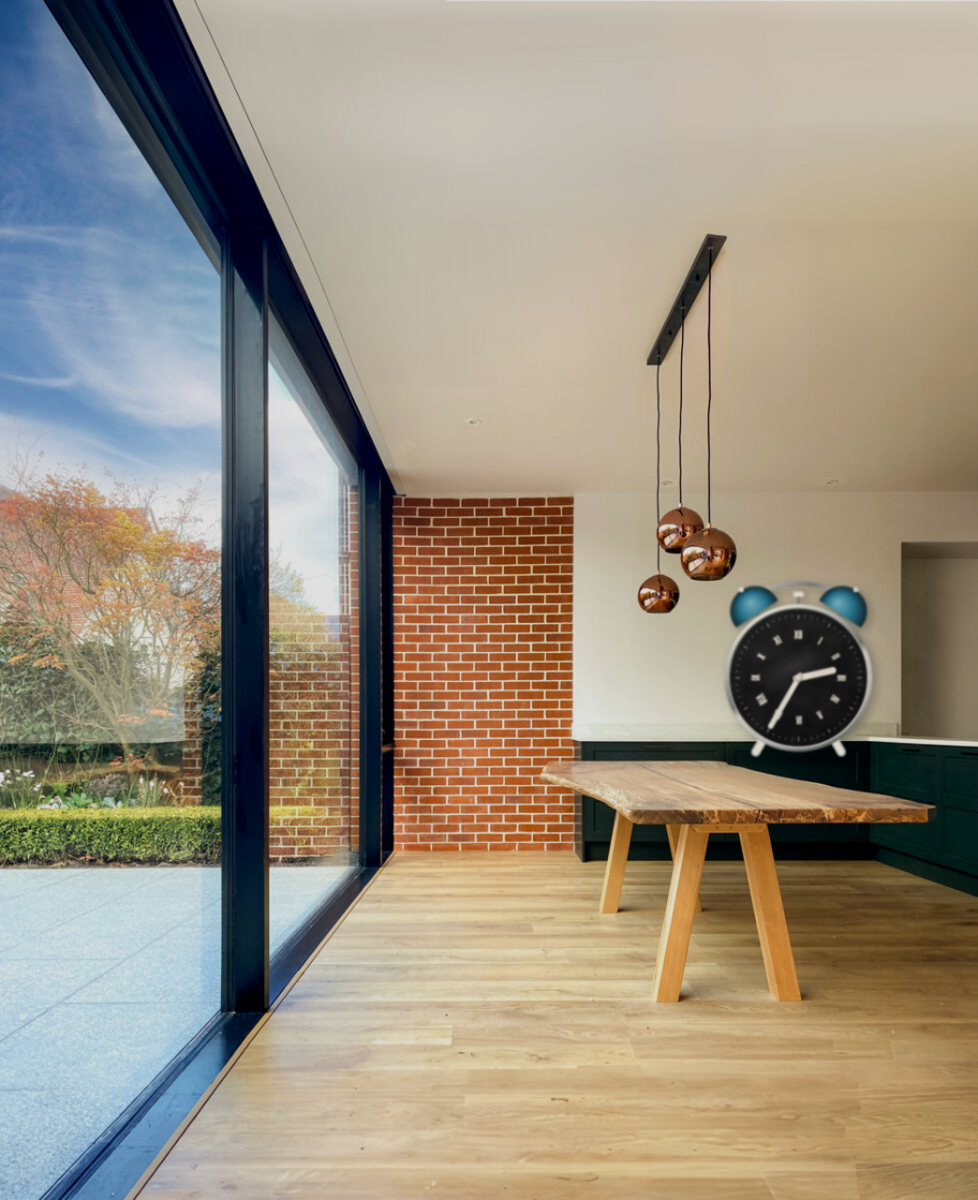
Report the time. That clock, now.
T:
2:35
